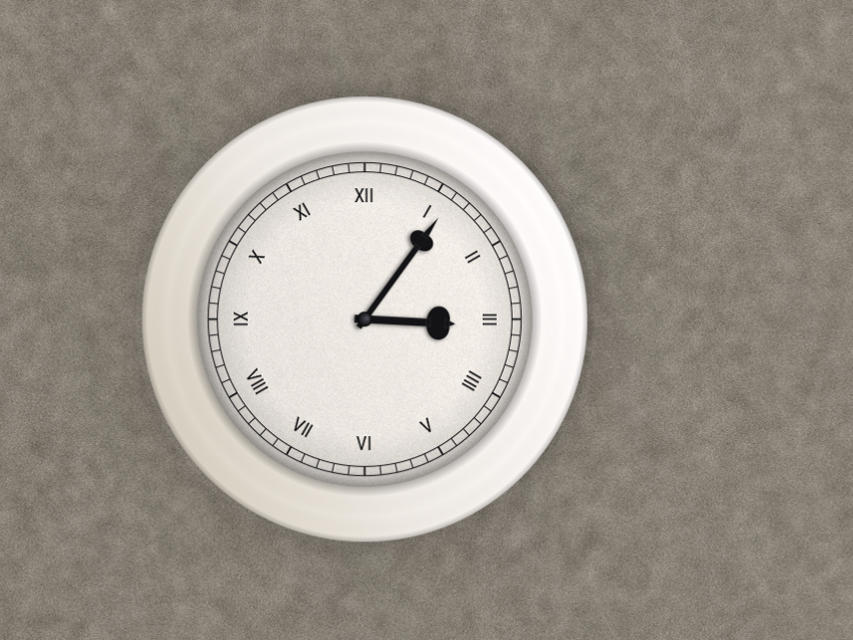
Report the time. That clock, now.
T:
3:06
